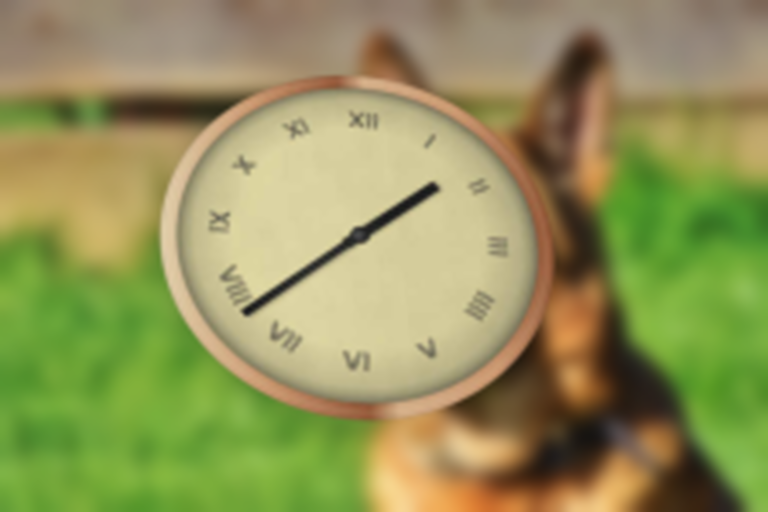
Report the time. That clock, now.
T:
1:38
